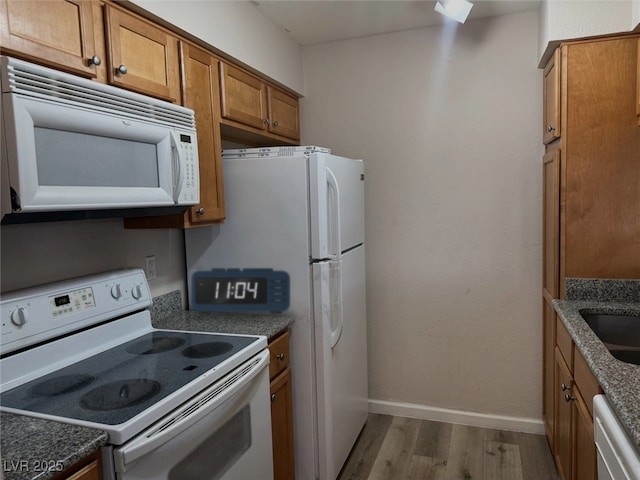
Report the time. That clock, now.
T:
11:04
